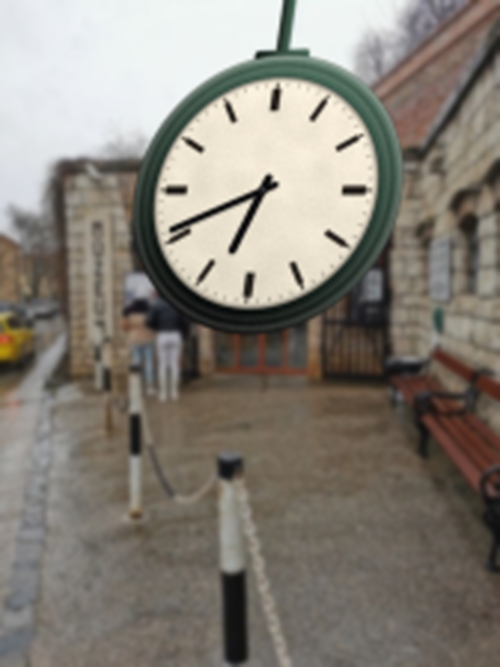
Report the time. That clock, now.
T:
6:41
